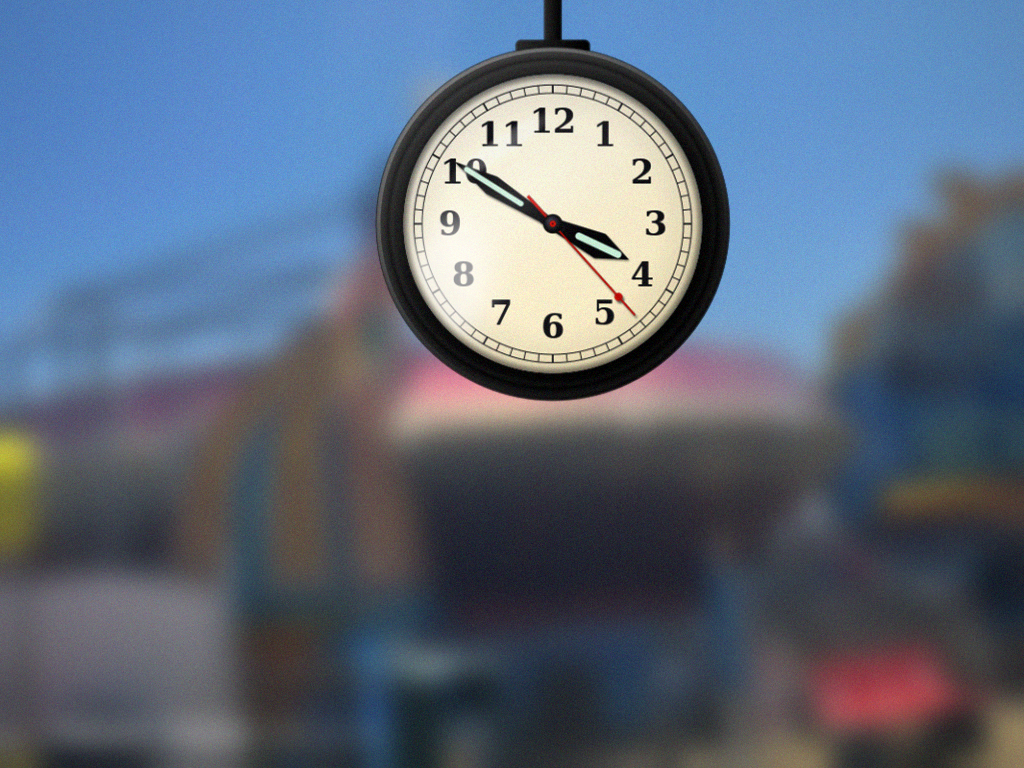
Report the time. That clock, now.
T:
3:50:23
